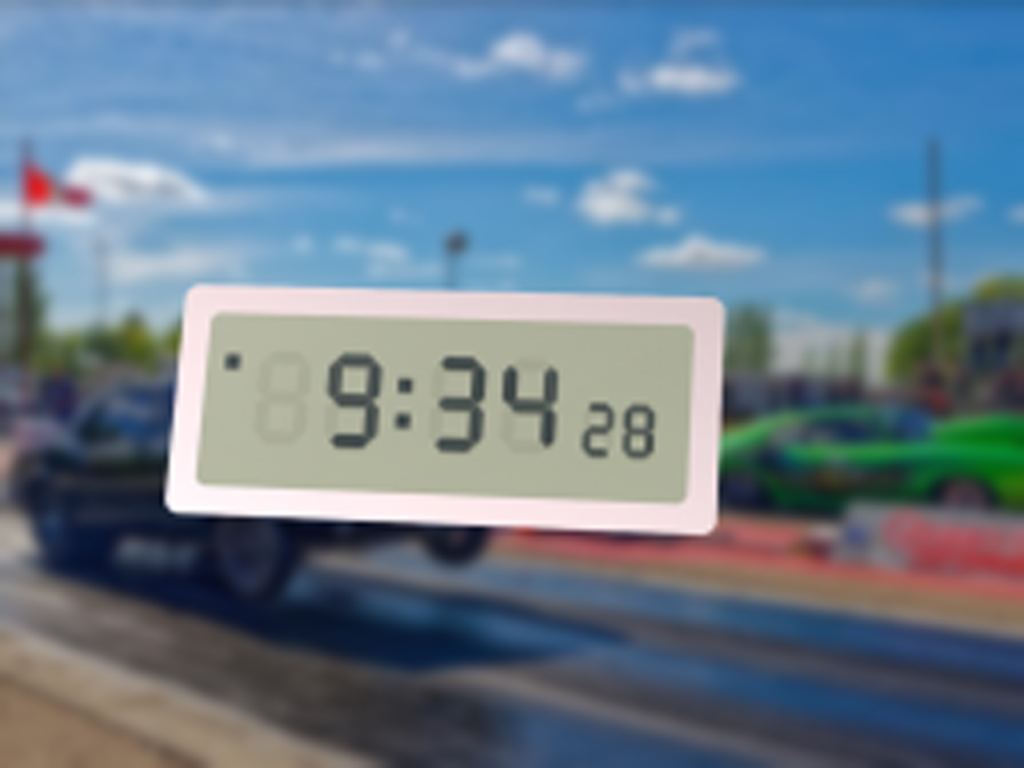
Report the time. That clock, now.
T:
9:34:28
